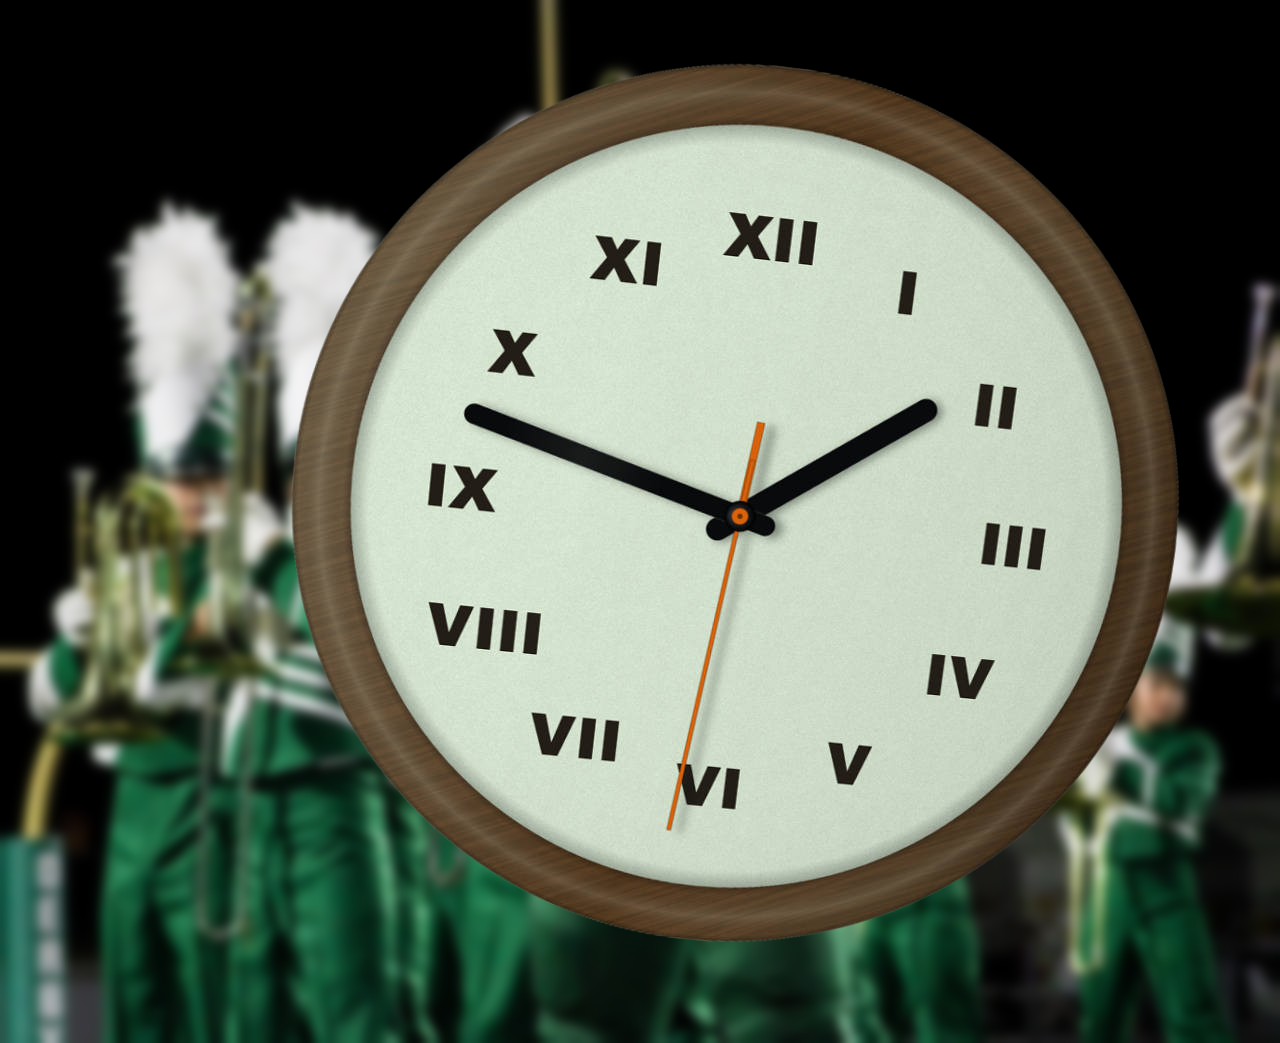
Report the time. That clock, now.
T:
1:47:31
